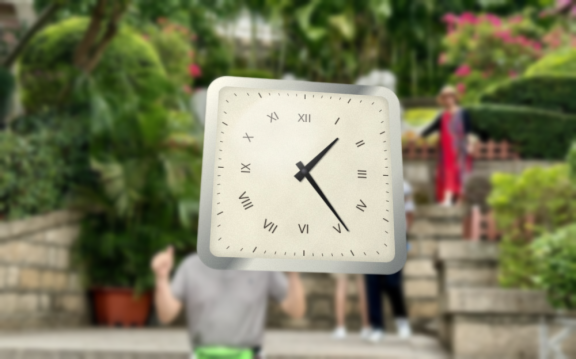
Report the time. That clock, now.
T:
1:24
